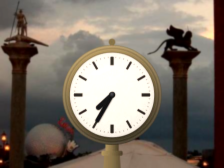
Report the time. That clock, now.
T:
7:35
